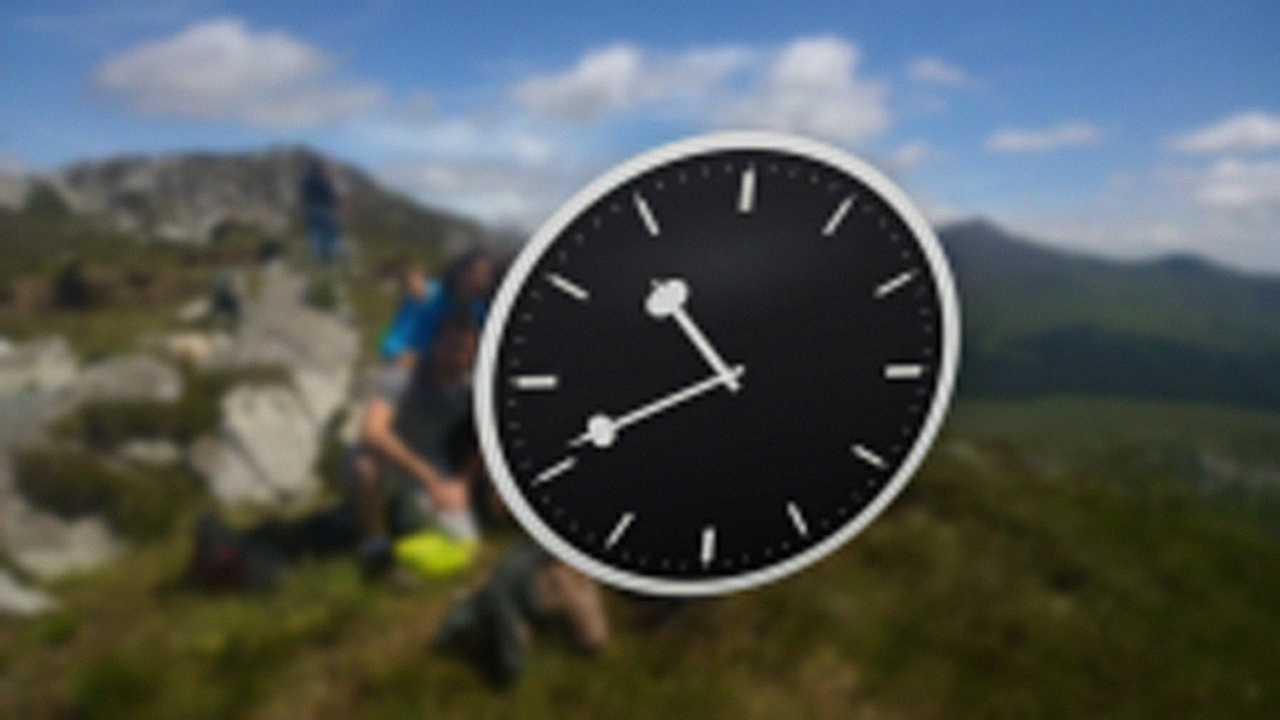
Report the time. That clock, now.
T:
10:41
